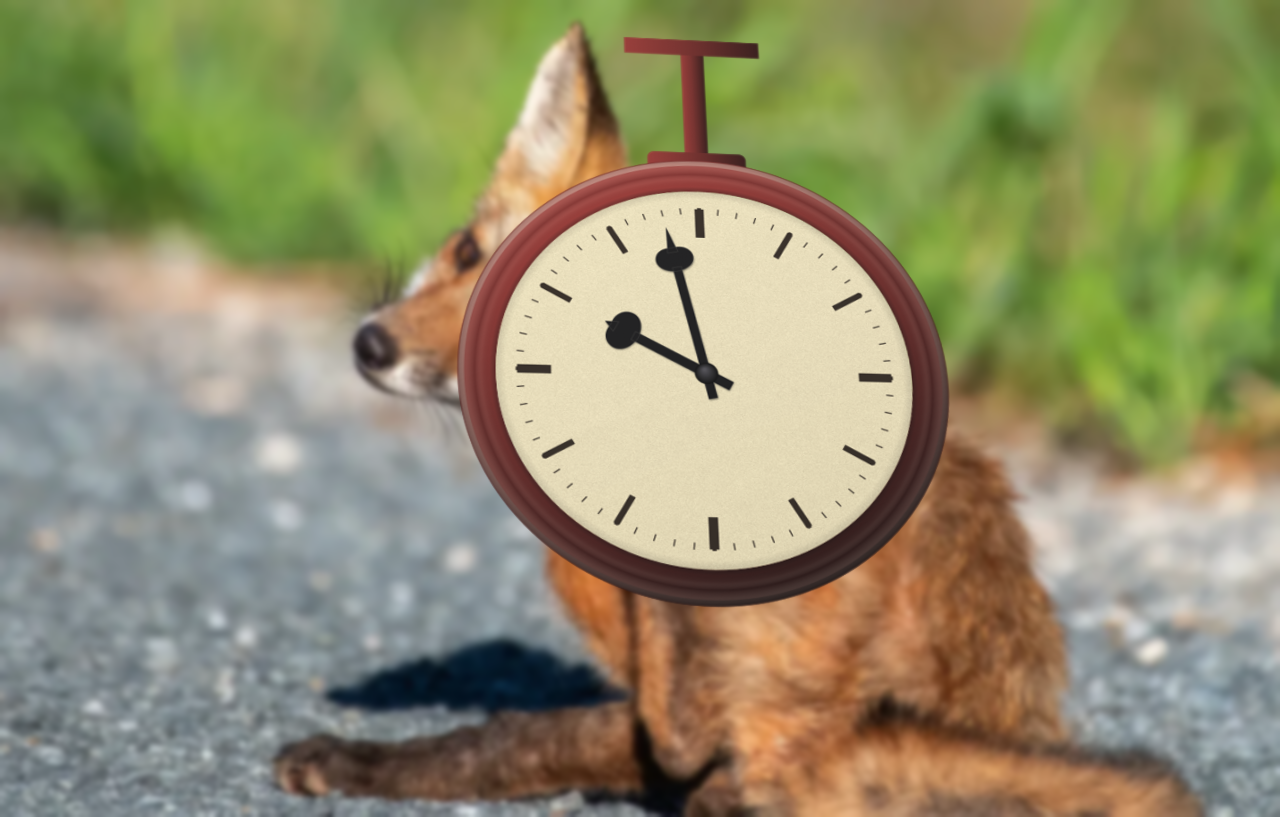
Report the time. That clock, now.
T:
9:58
